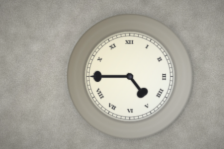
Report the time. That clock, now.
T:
4:45
